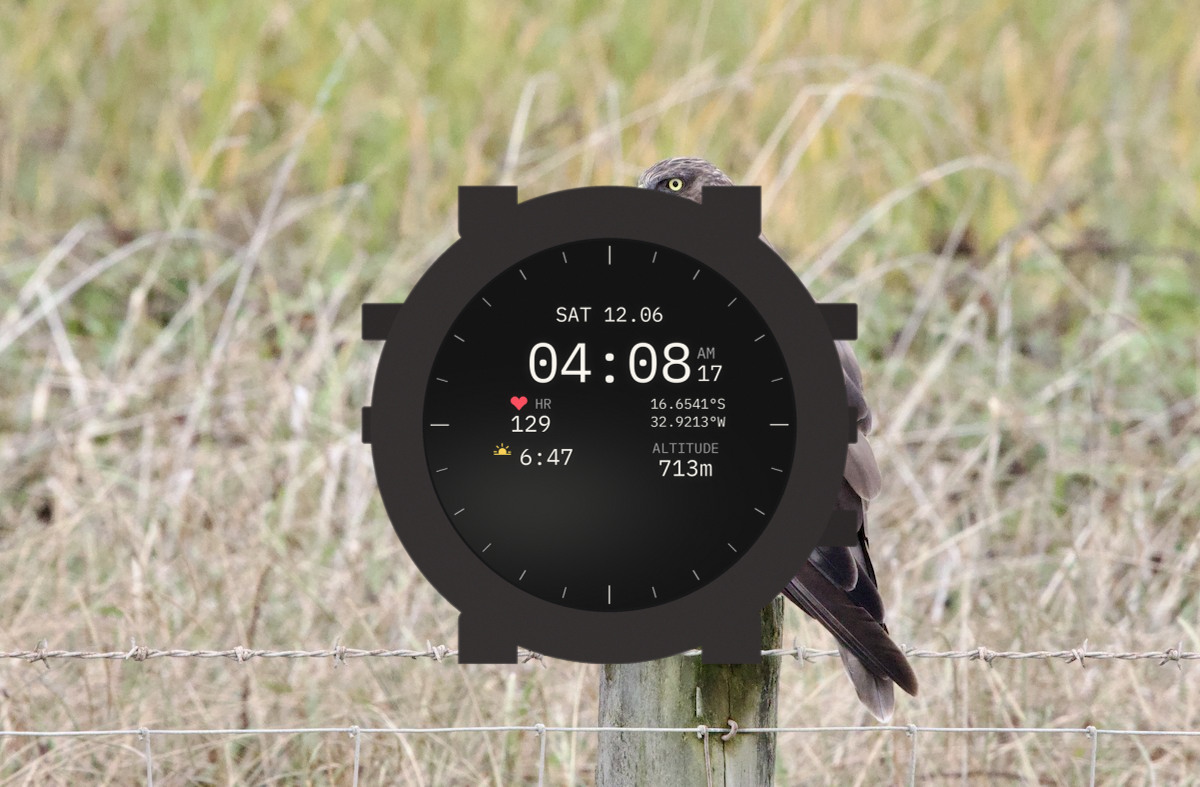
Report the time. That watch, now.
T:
4:08:17
